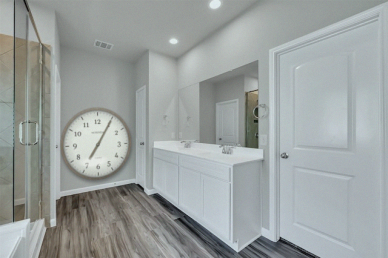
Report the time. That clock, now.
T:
7:05
